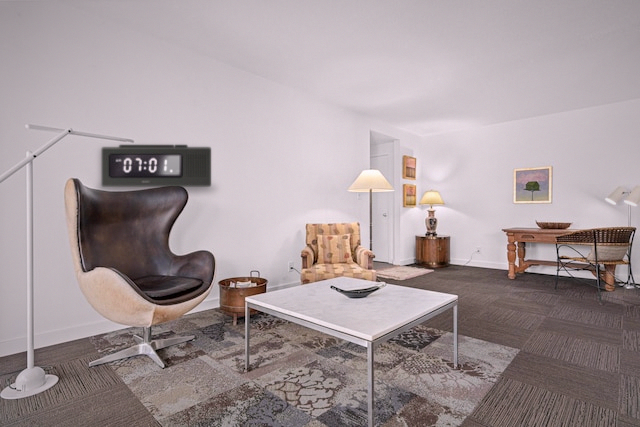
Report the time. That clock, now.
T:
7:01
